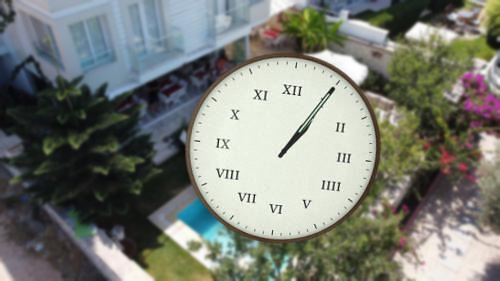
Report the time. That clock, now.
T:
1:05
